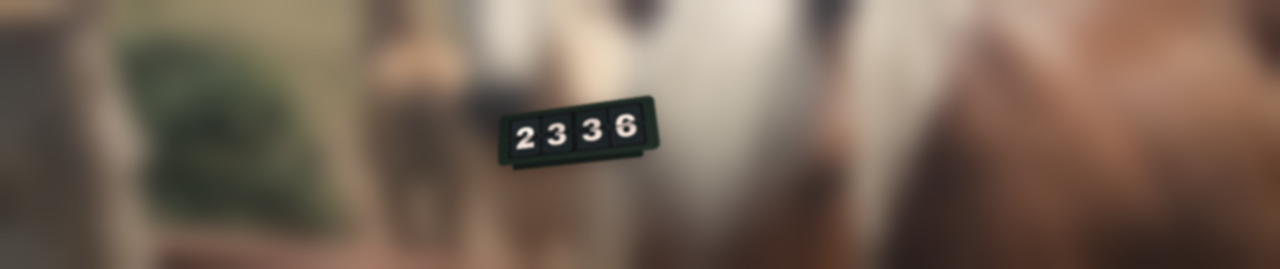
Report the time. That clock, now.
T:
23:36
